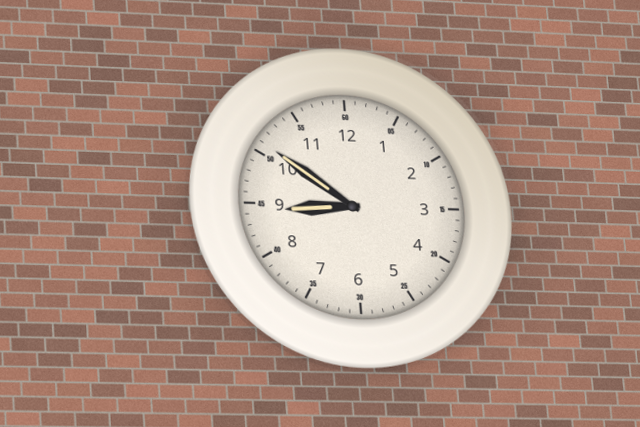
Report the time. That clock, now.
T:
8:51
